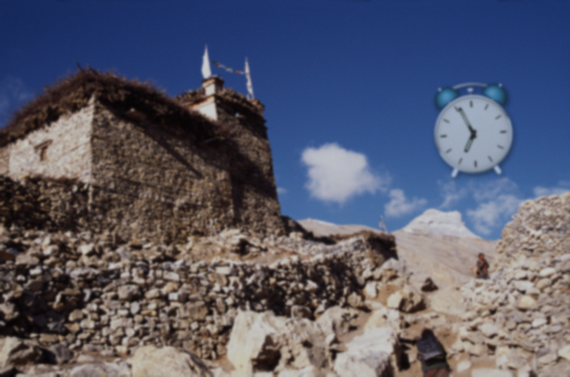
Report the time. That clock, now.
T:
6:56
